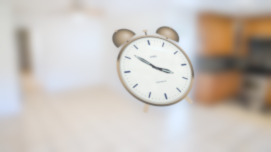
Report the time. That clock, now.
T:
3:52
